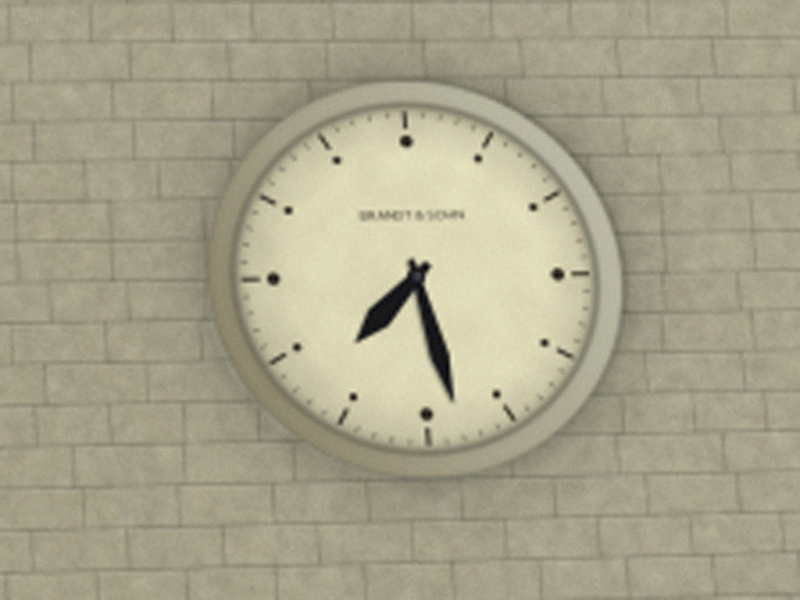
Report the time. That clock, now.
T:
7:28
